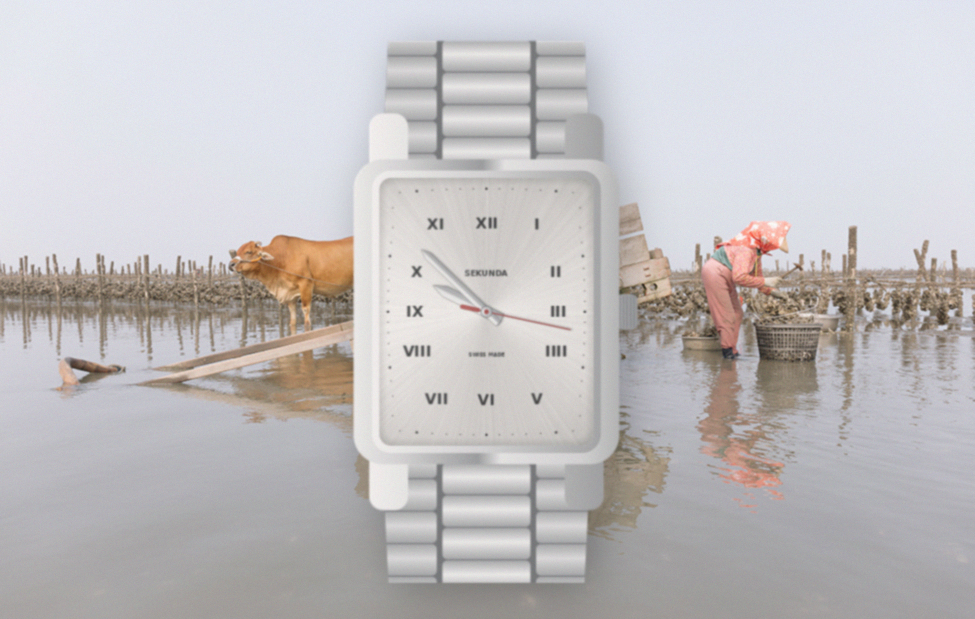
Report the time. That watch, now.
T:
9:52:17
